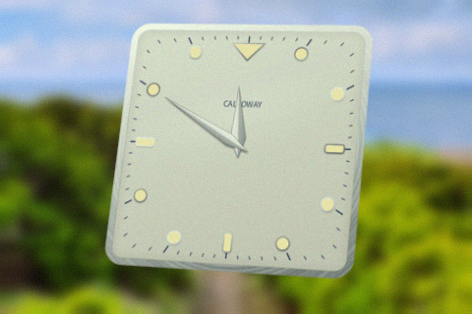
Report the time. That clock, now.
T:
11:50
